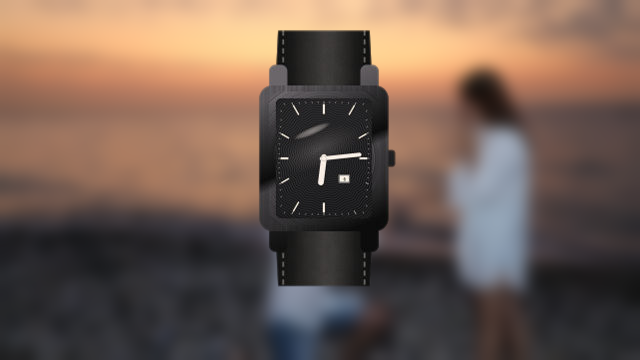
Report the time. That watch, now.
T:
6:14
